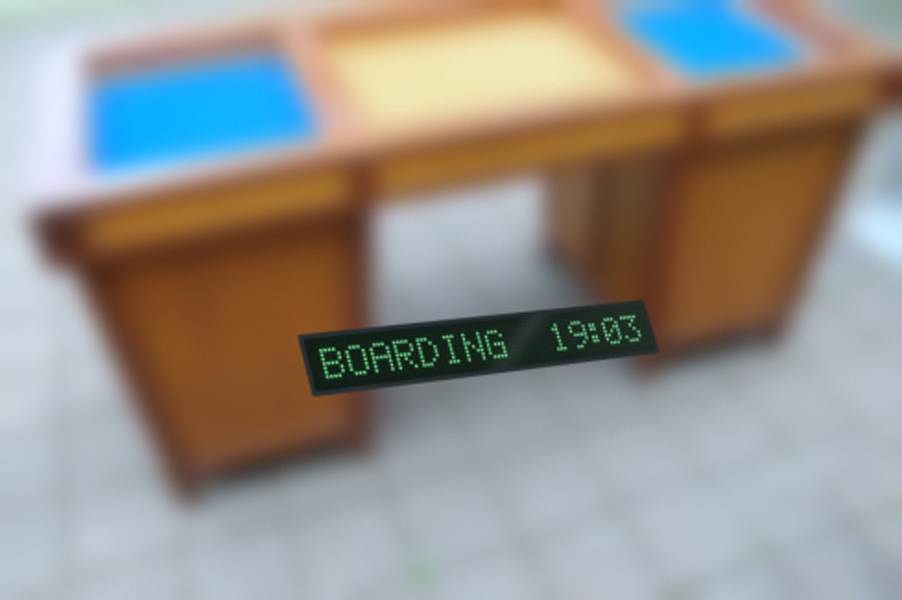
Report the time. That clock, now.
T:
19:03
